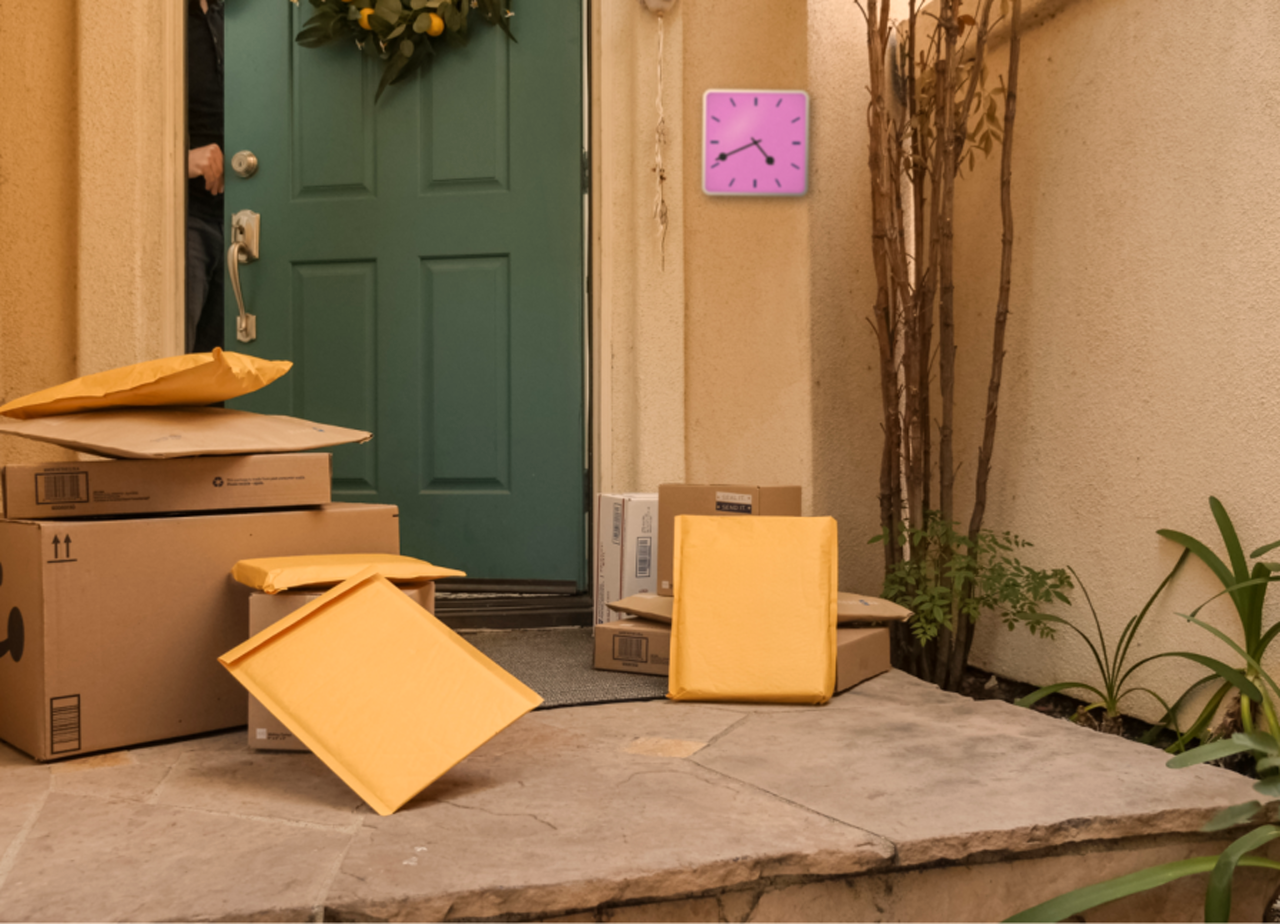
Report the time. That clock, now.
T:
4:41
